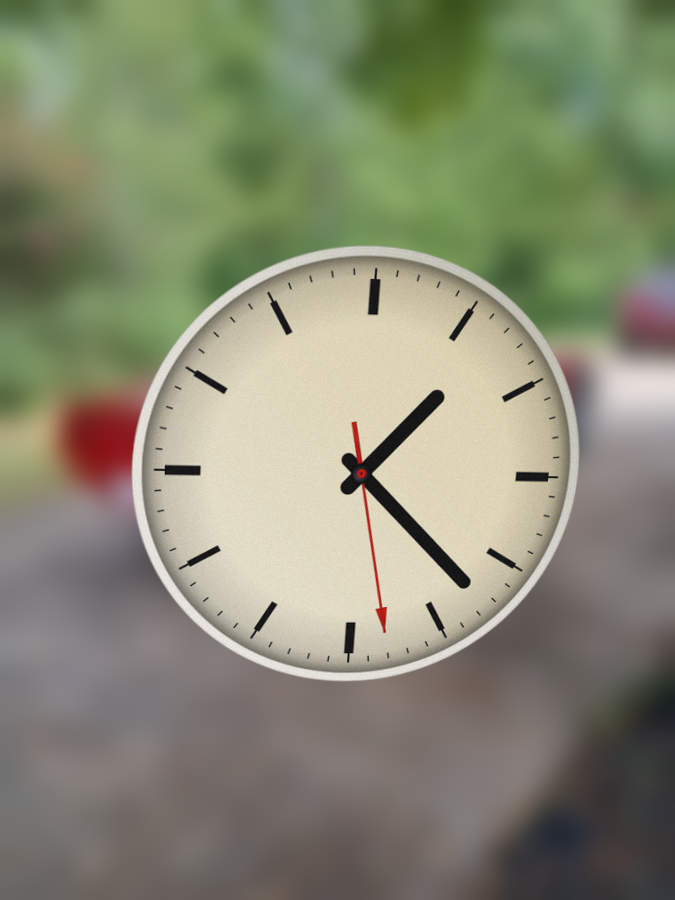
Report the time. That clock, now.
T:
1:22:28
